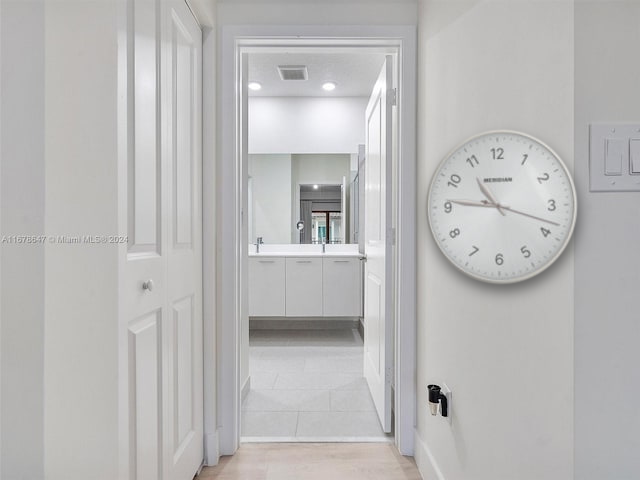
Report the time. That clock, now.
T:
10:46:18
